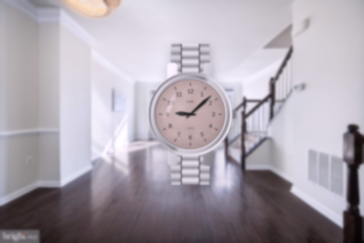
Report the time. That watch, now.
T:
9:08
